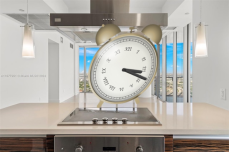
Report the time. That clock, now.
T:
3:19
